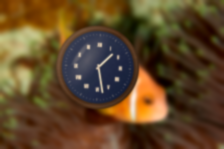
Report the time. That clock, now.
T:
1:28
